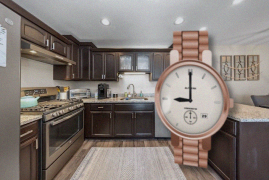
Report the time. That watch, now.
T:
9:00
